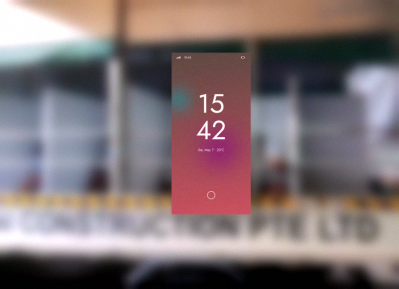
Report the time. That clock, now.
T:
15:42
